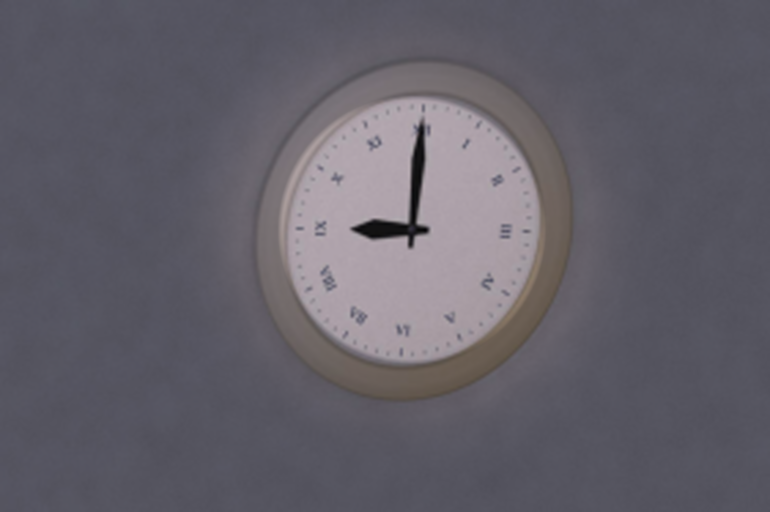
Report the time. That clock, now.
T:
9:00
